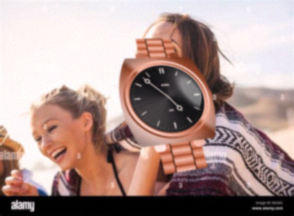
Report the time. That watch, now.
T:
4:53
